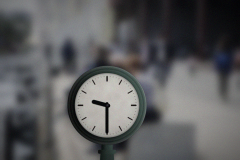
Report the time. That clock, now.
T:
9:30
